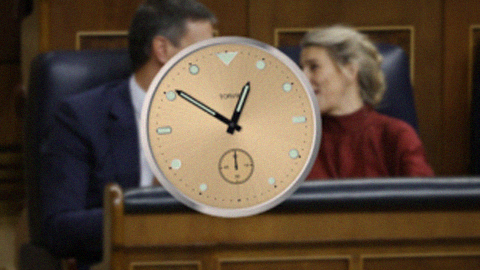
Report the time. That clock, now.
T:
12:51
